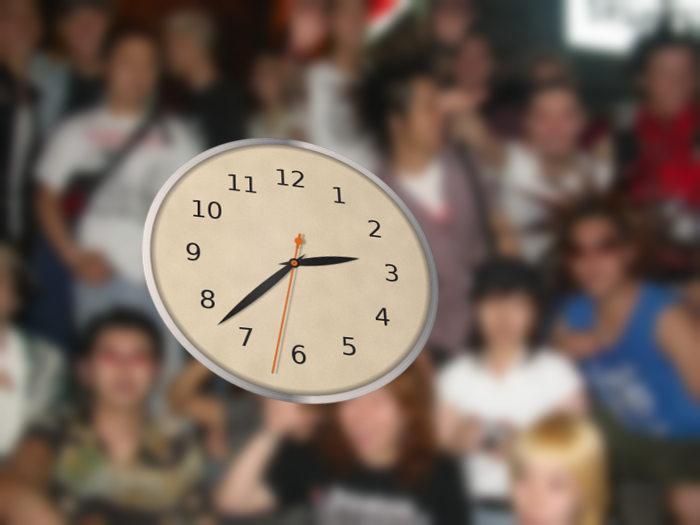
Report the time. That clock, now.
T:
2:37:32
